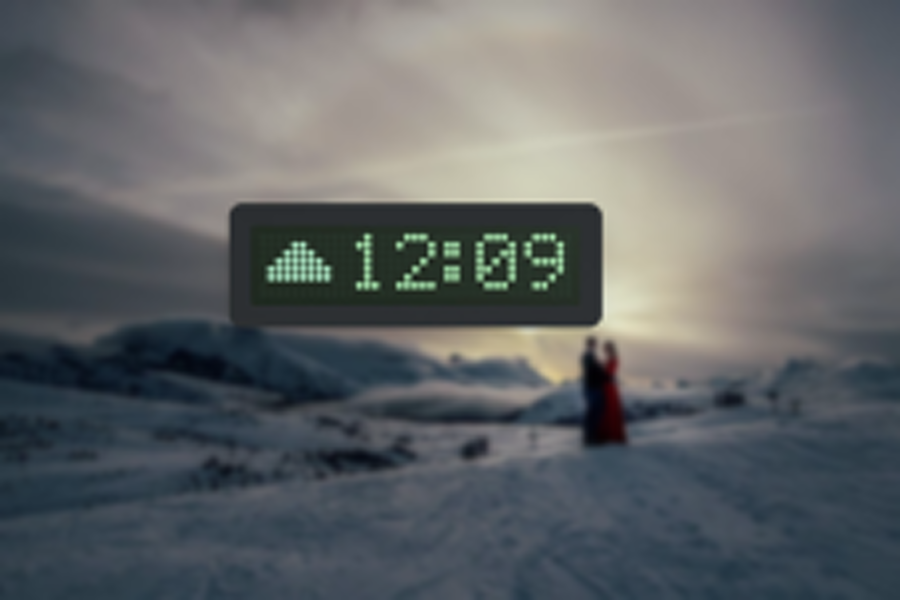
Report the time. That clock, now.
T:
12:09
